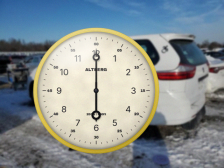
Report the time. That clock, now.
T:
6:00
